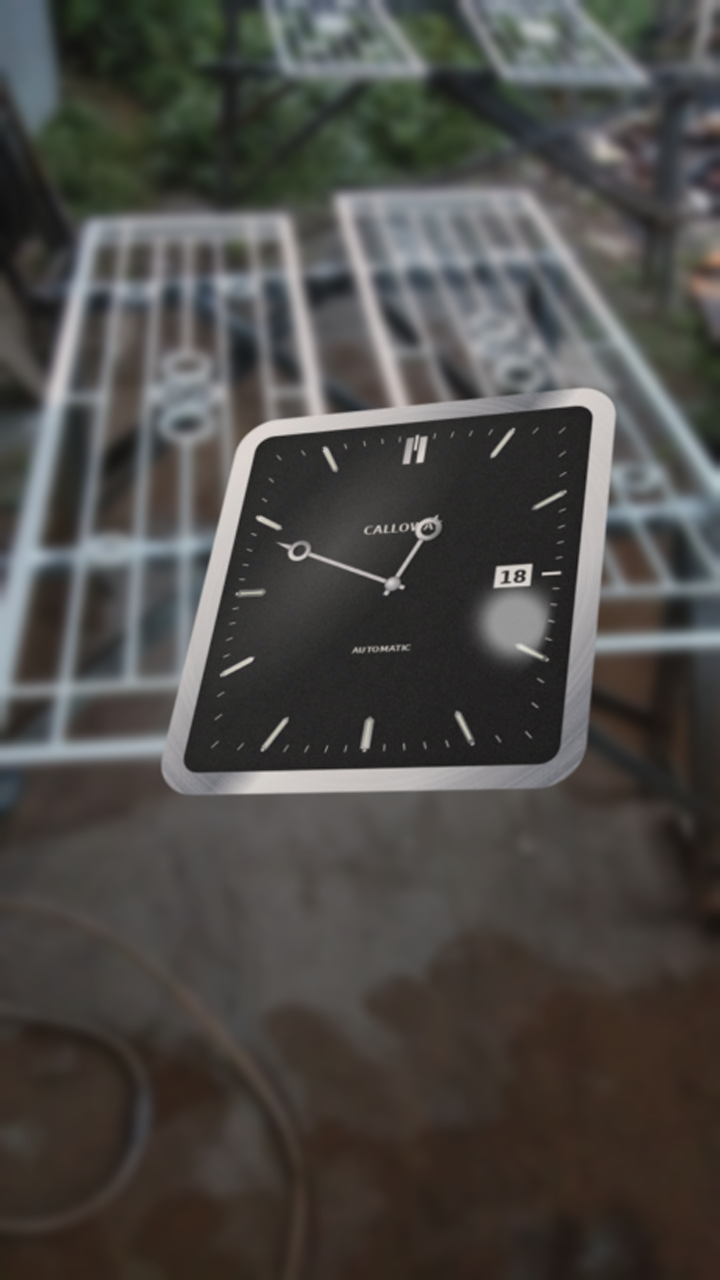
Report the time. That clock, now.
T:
12:49
